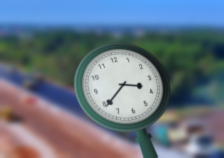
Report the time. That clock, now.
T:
3:39
